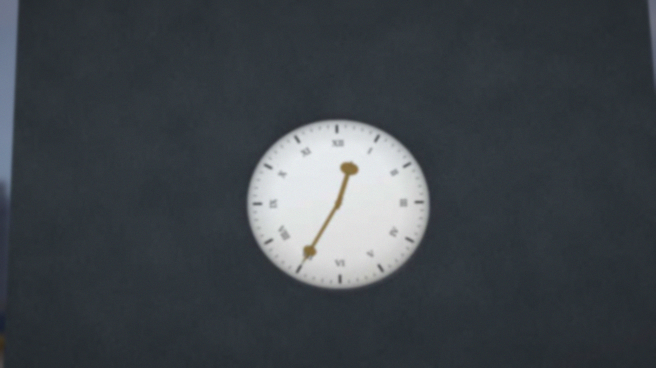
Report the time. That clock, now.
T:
12:35
